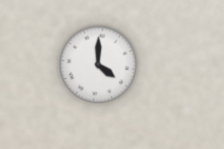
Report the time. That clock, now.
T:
3:59
